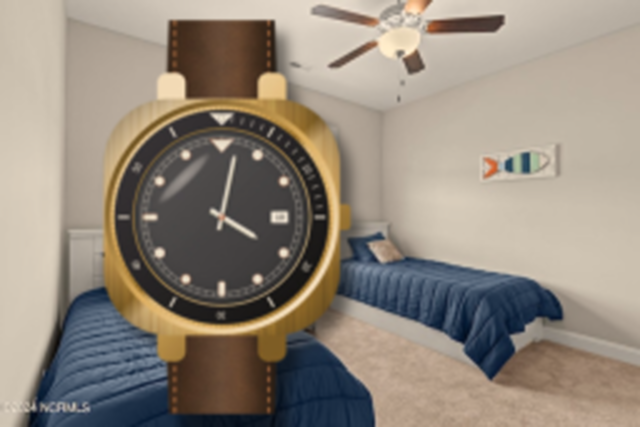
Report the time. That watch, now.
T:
4:02
